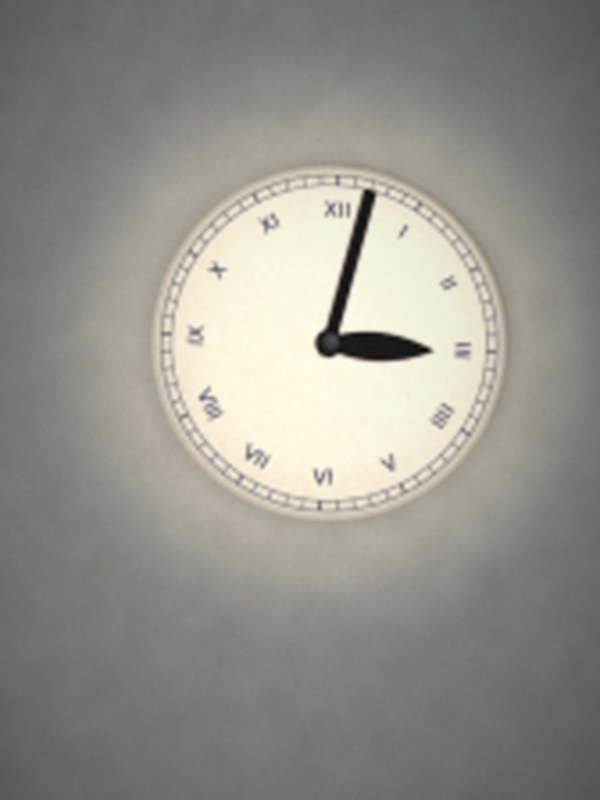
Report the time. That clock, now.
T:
3:02
